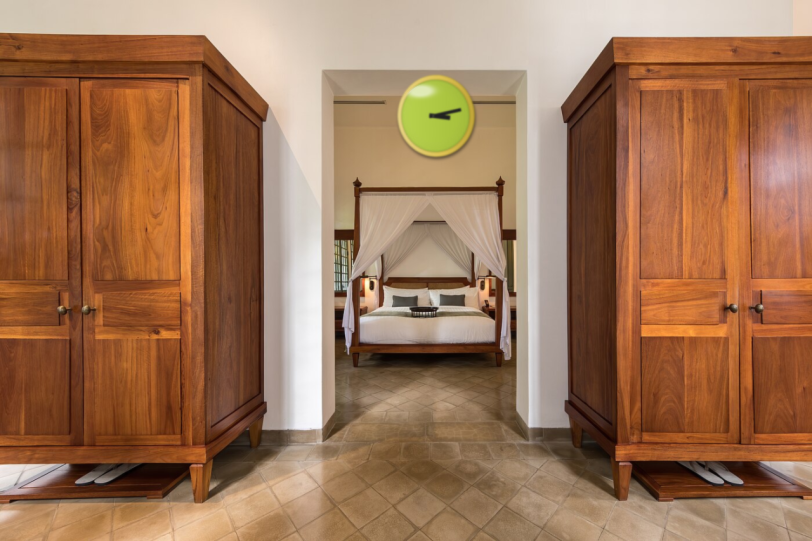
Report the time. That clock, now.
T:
3:13
